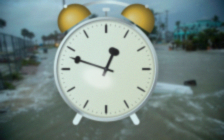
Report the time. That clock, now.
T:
12:48
